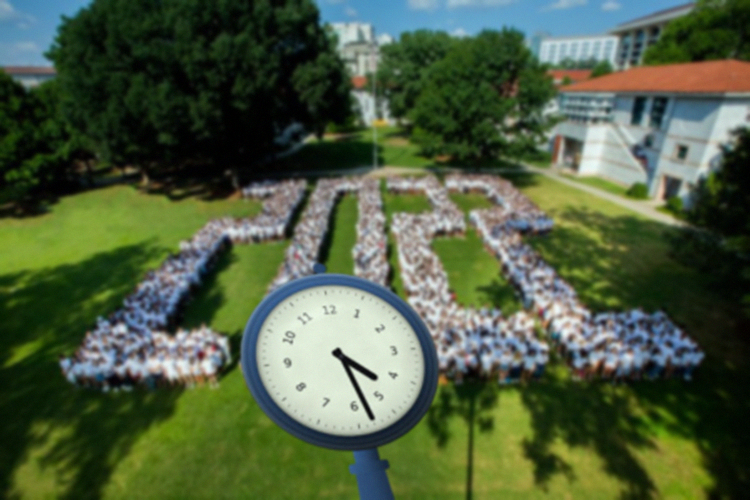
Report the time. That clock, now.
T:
4:28
